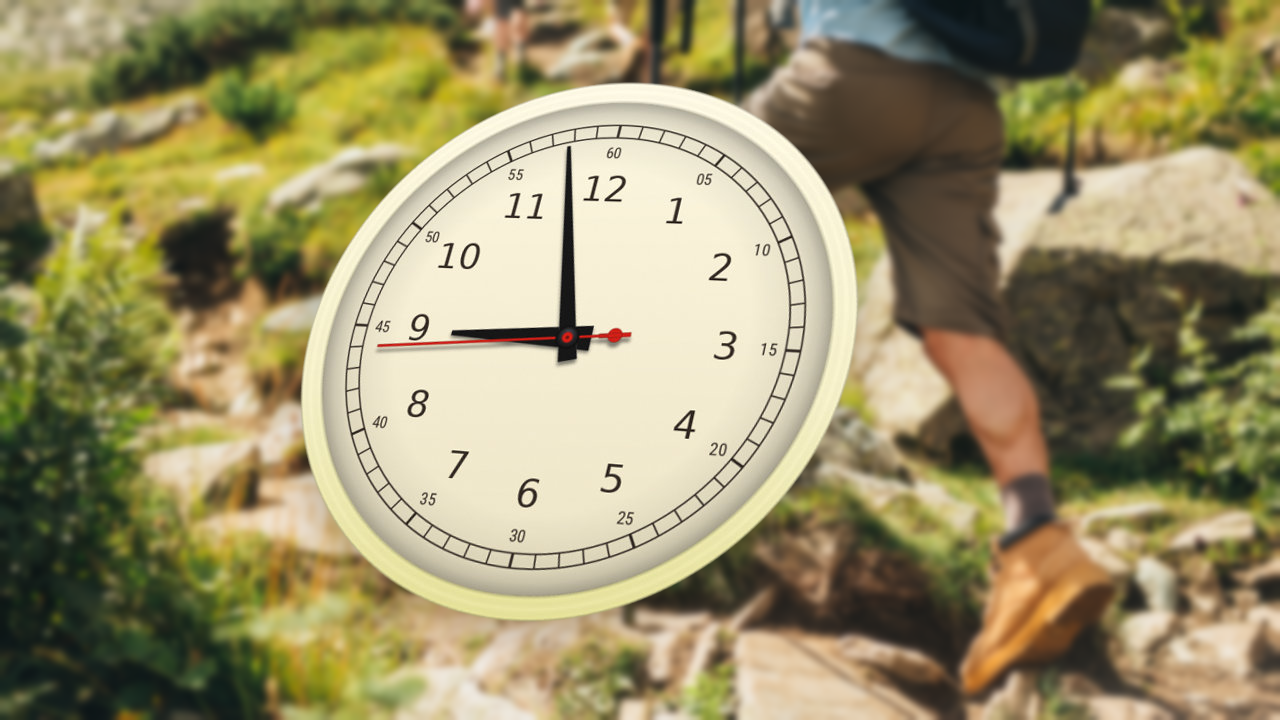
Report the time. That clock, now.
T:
8:57:44
